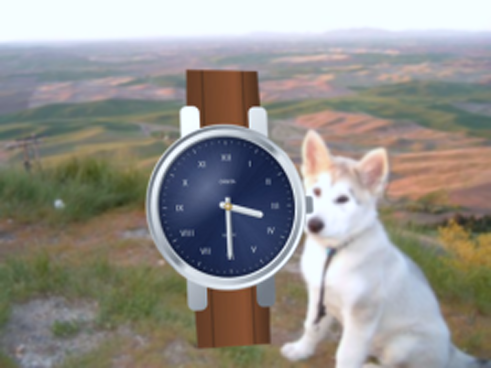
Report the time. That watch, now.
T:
3:30
